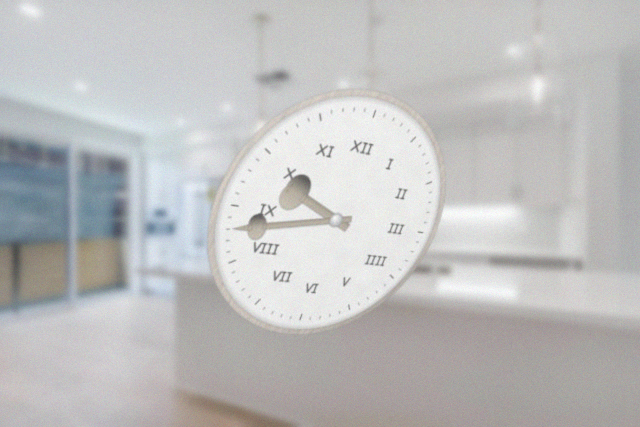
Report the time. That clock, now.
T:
9:43
